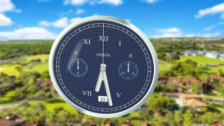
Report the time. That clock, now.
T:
6:28
